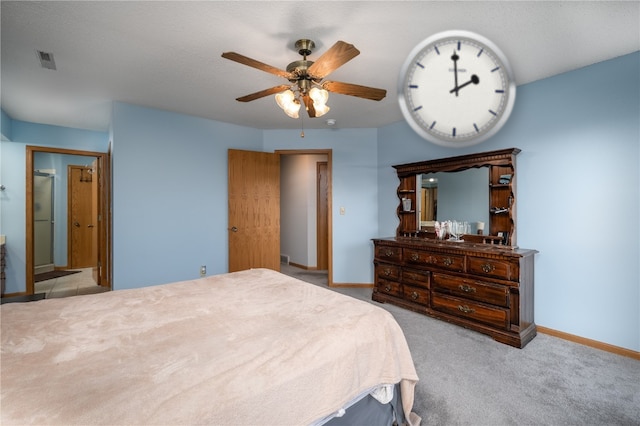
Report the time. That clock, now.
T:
1:59
